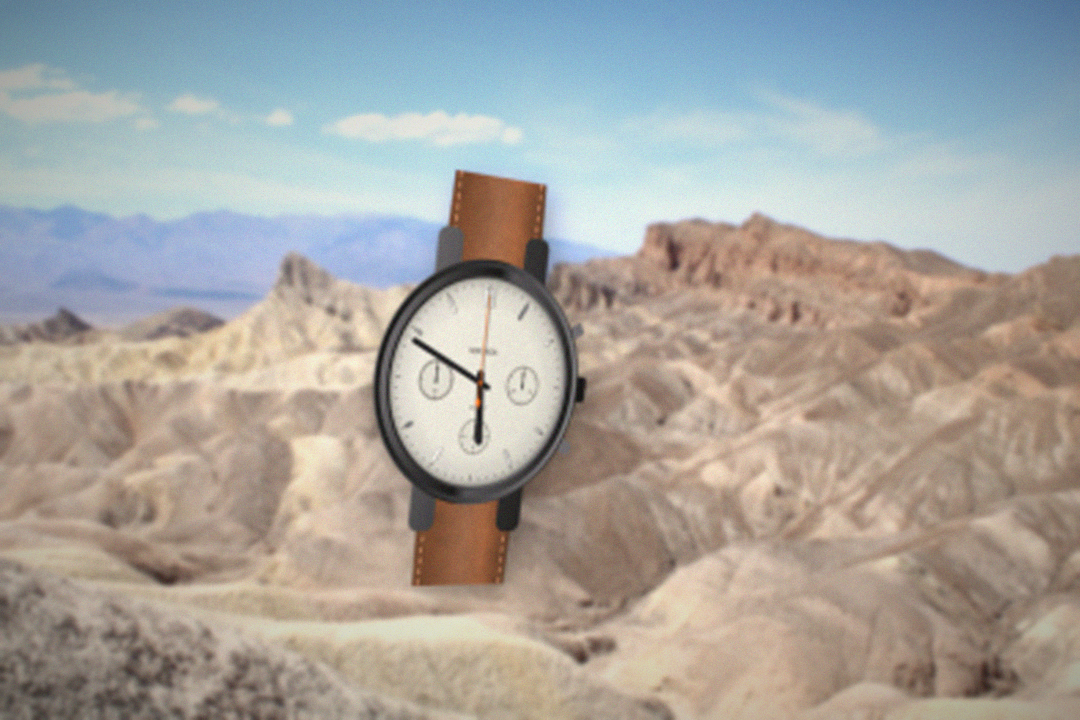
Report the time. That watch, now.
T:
5:49
